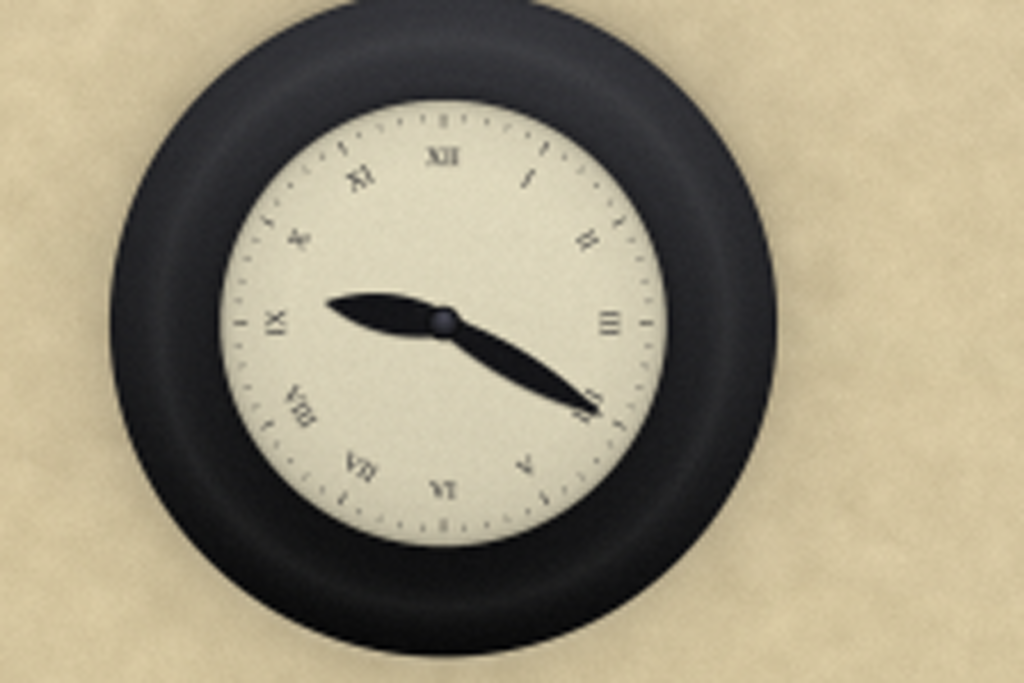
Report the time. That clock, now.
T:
9:20
